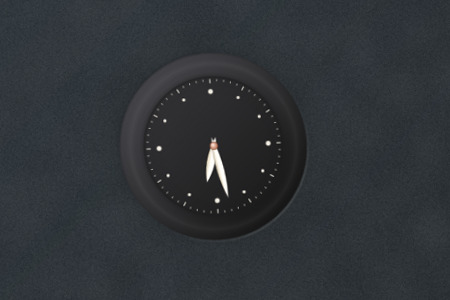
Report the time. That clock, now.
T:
6:28
